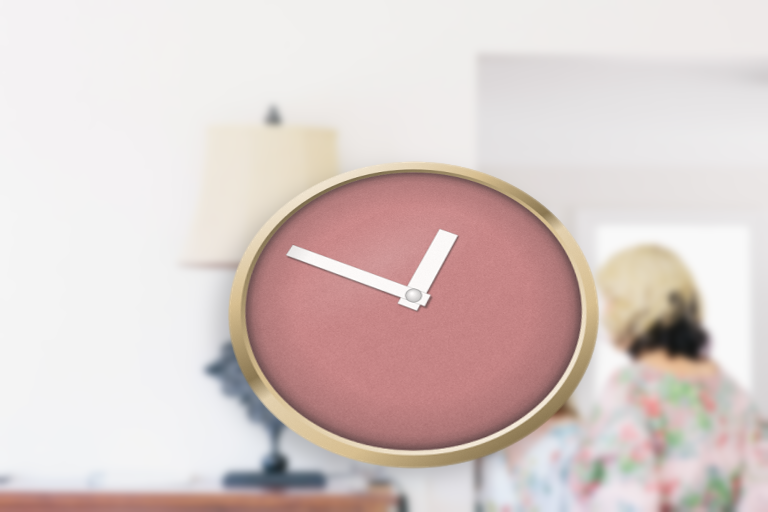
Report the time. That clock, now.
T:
12:49
